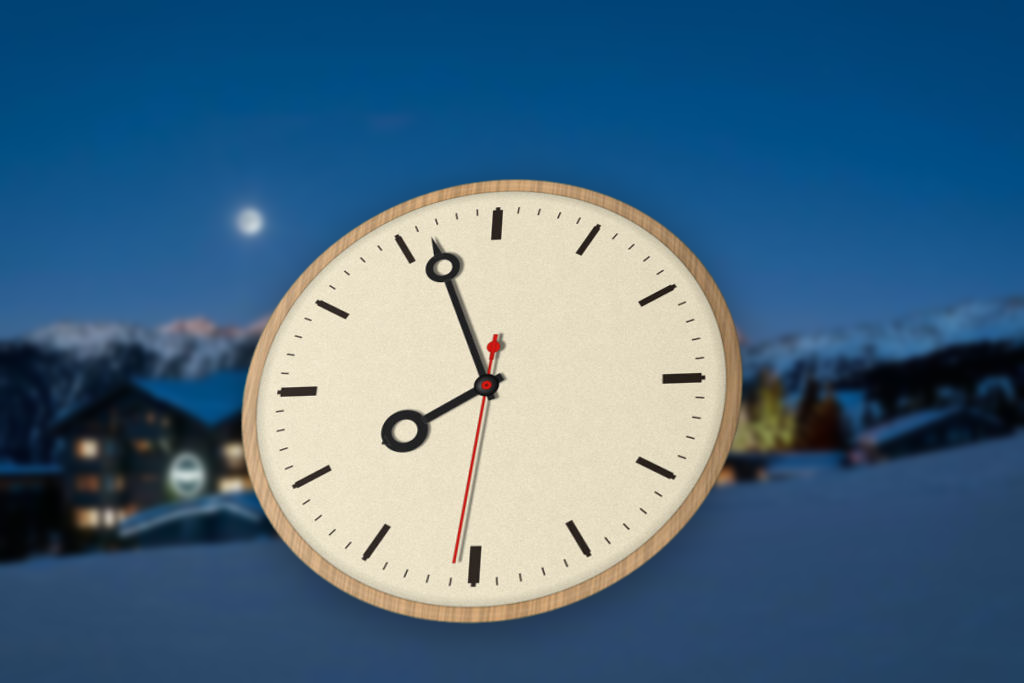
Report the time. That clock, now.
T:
7:56:31
